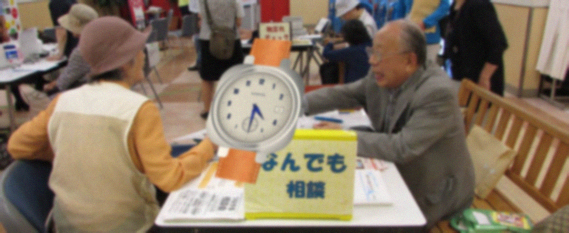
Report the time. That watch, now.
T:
4:30
